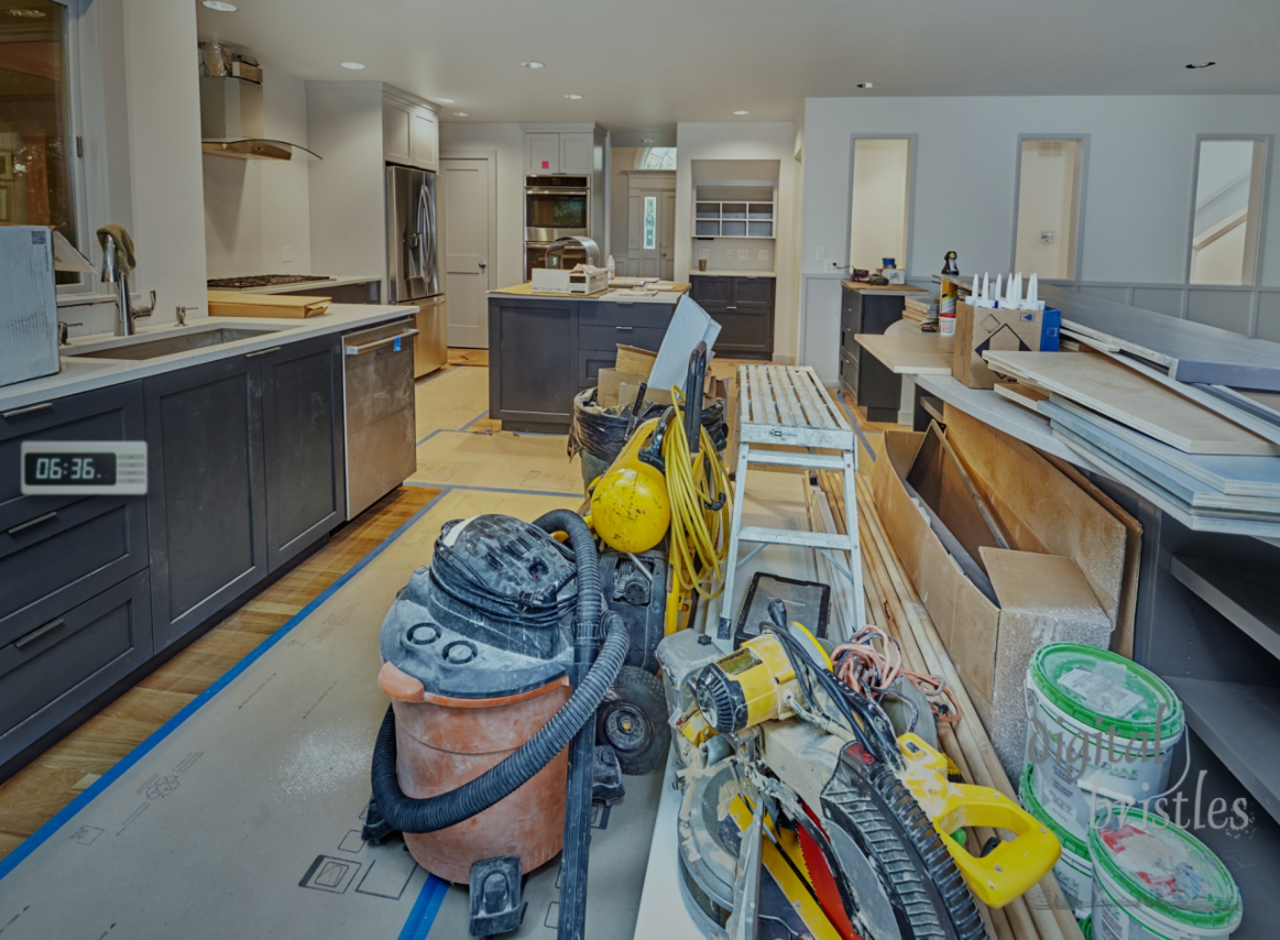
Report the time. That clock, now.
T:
6:36
